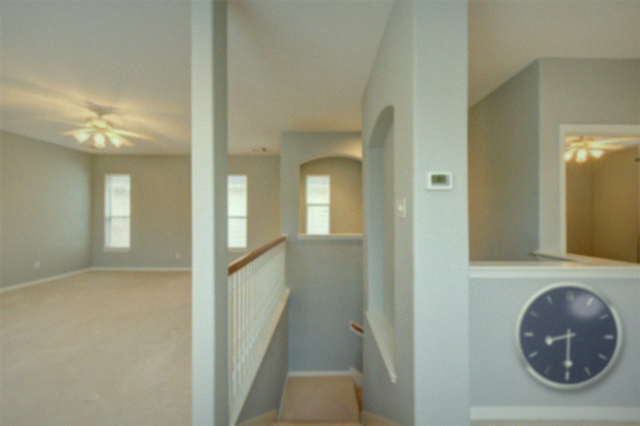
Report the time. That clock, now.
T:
8:30
